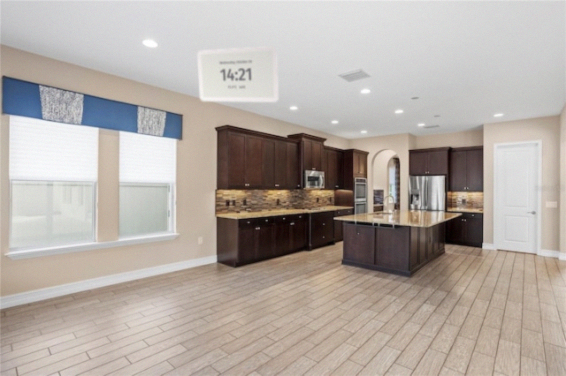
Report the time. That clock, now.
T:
14:21
